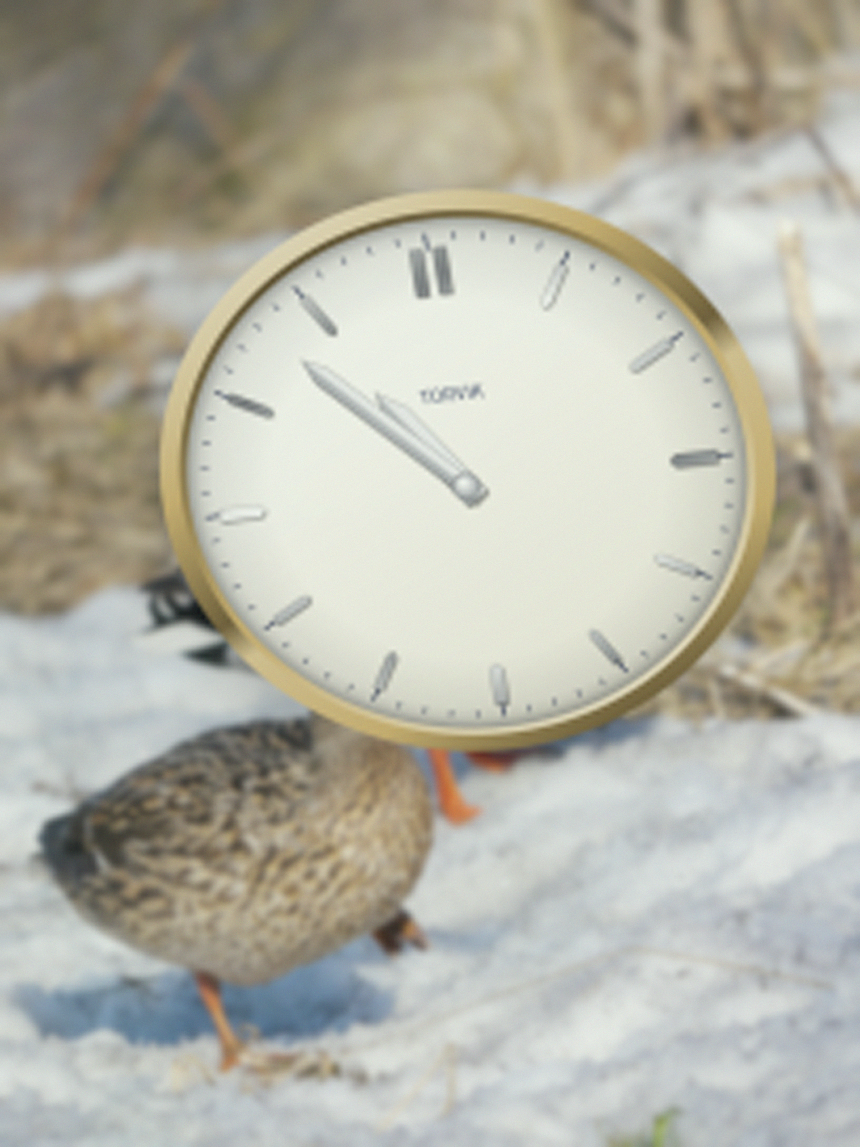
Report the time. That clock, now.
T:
10:53
